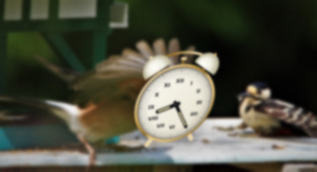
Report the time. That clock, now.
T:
8:25
